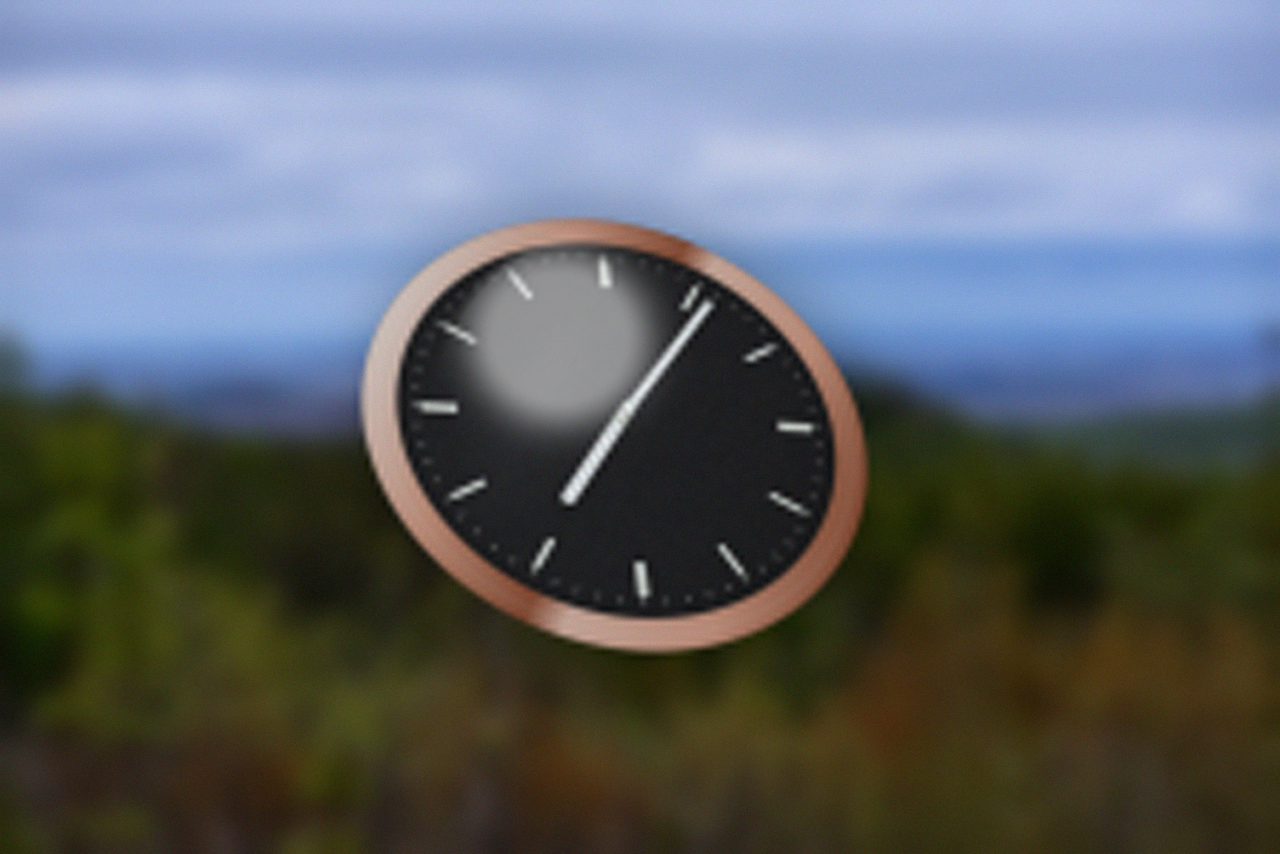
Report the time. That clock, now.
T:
7:06
